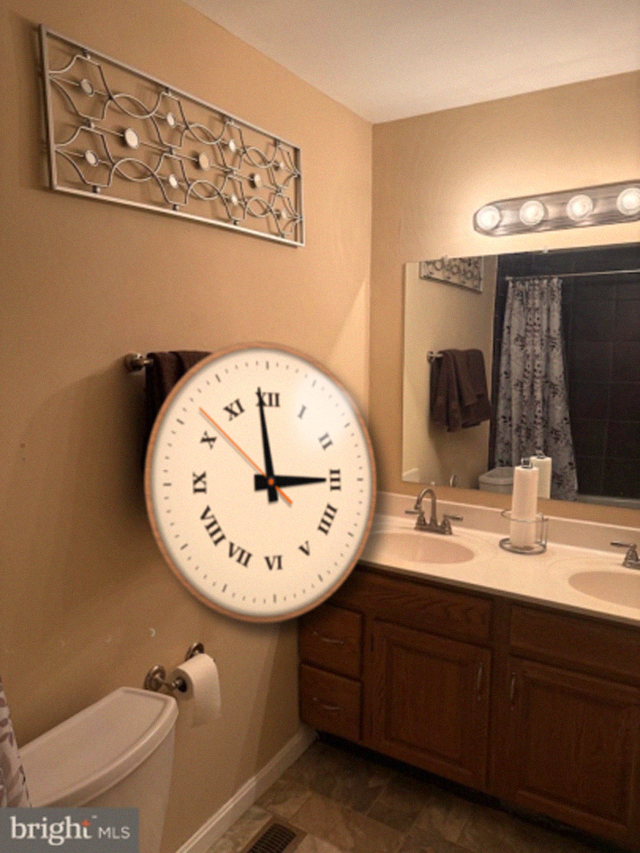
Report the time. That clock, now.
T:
2:58:52
